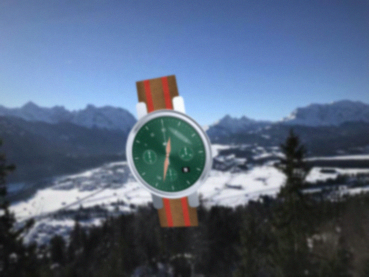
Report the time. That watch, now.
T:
12:33
